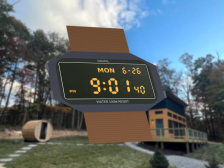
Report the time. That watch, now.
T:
9:01:40
